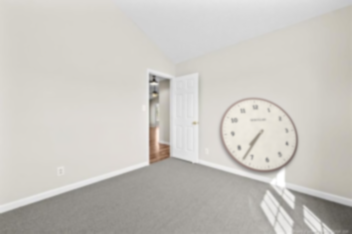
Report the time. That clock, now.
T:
7:37
